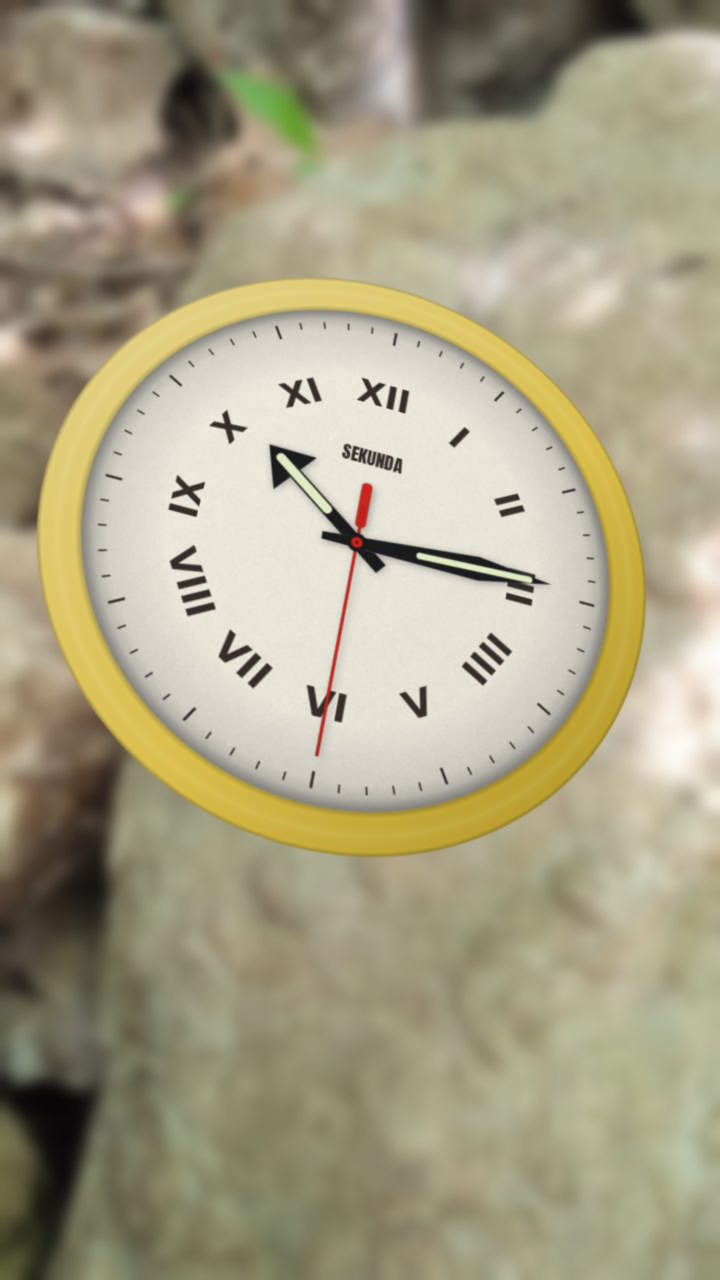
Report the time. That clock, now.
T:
10:14:30
